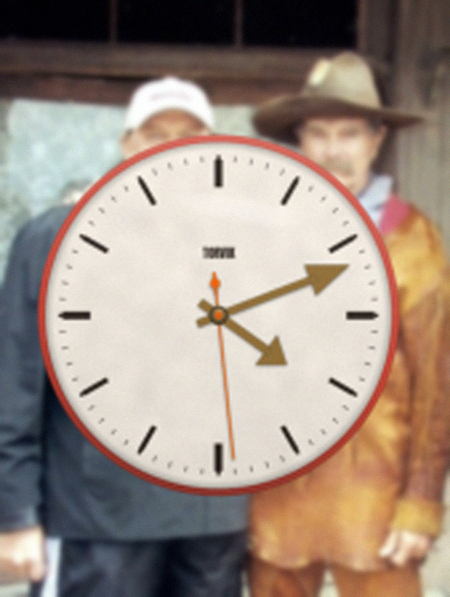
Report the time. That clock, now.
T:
4:11:29
